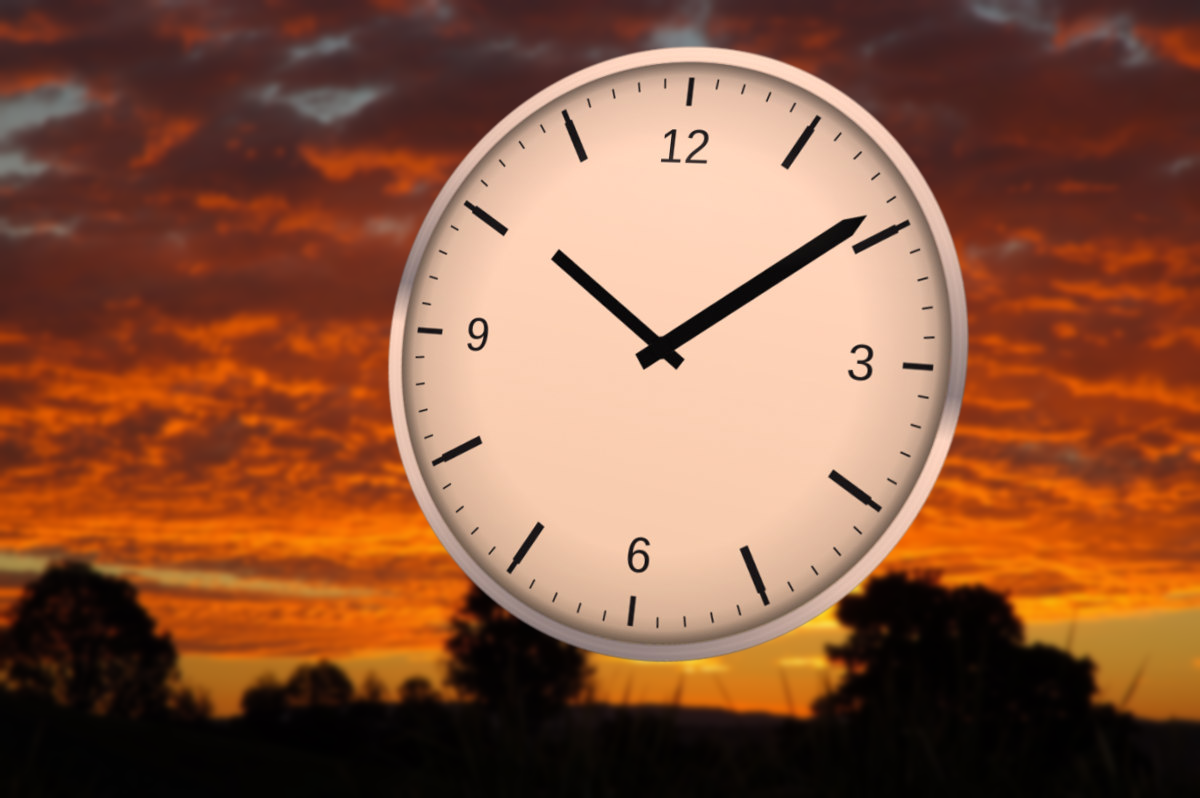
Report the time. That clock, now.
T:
10:09
